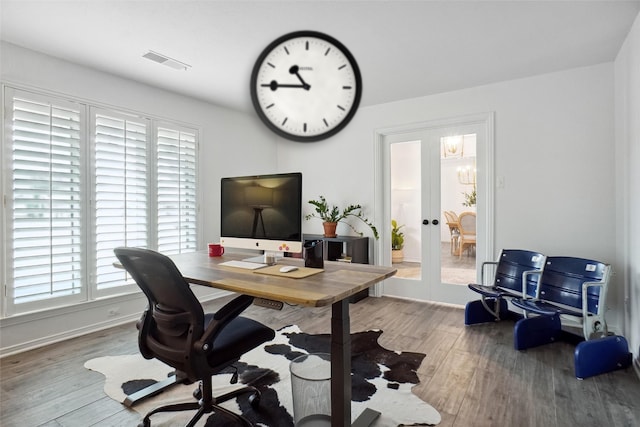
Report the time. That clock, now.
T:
10:45
